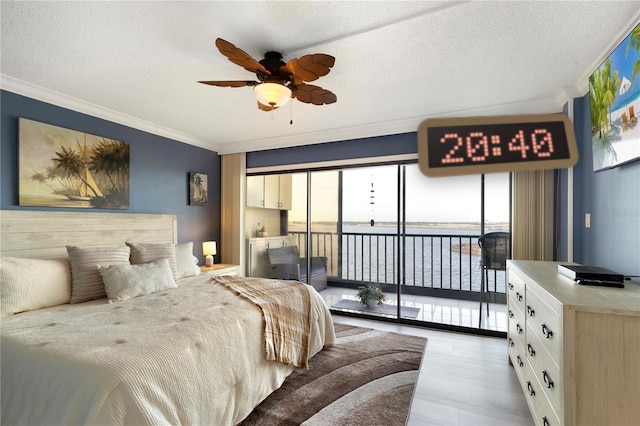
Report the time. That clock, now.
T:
20:40
